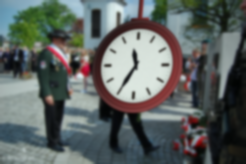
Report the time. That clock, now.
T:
11:35
